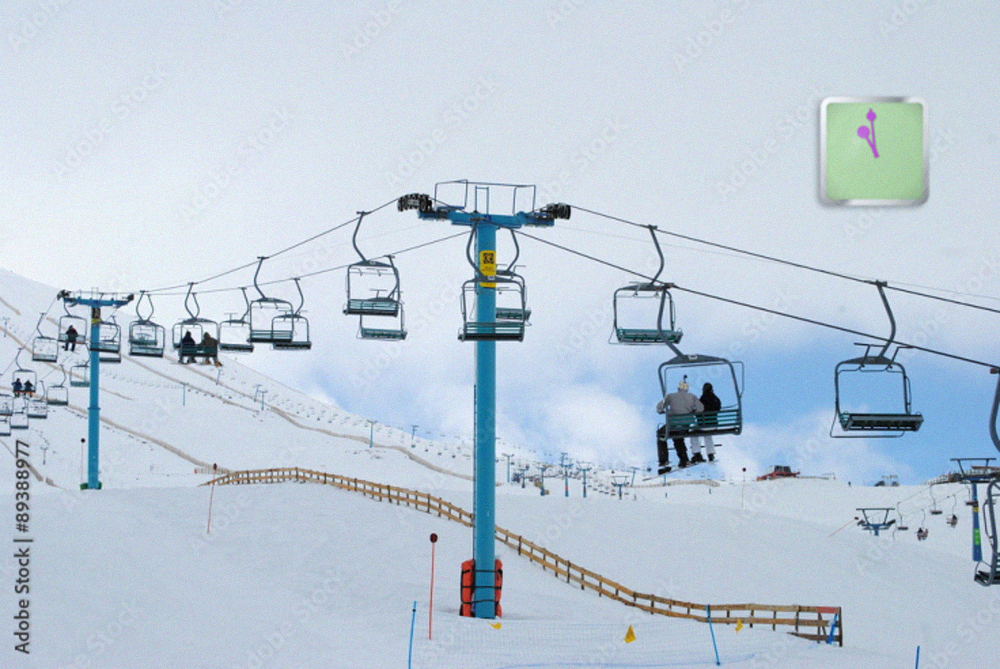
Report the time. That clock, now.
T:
10:59
